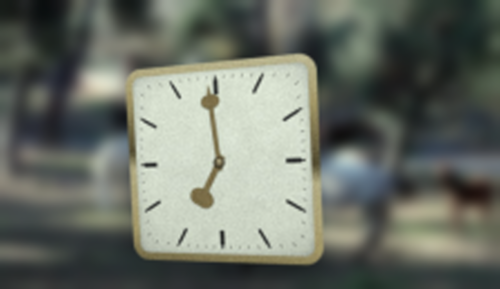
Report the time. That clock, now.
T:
6:59
